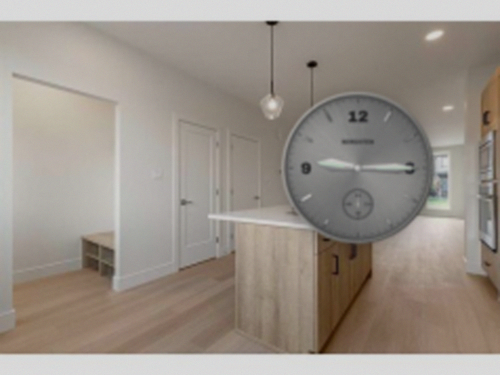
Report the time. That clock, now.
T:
9:15
